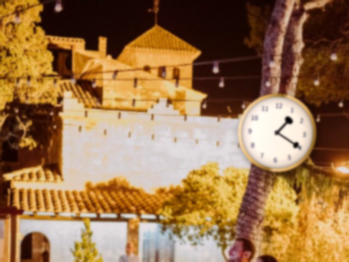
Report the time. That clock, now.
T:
1:20
